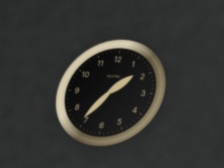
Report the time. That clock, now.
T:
1:36
